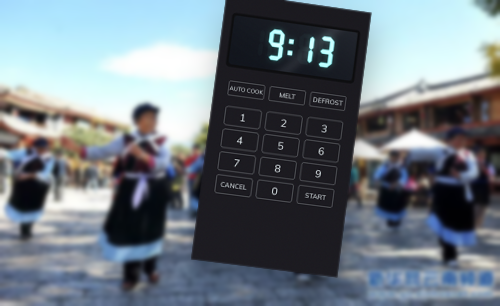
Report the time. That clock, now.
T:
9:13
